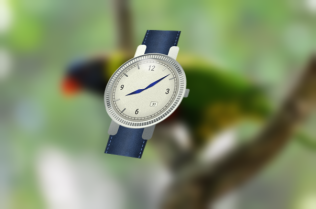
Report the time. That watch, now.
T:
8:08
